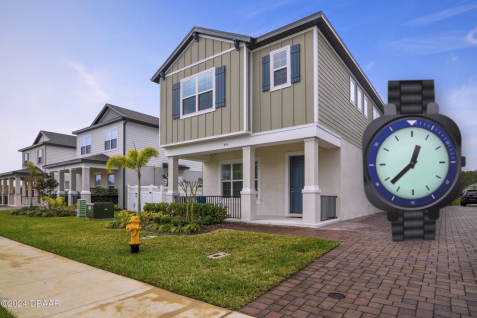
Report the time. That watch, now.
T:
12:38
